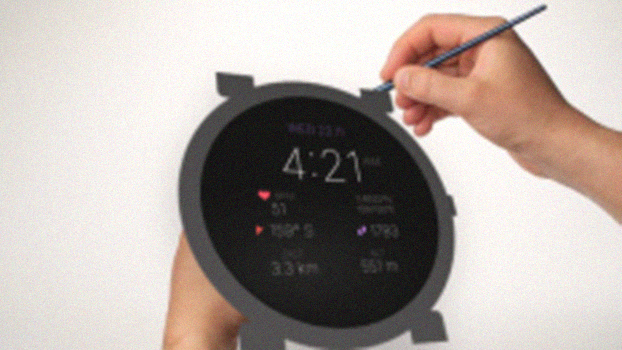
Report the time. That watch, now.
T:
4:21
